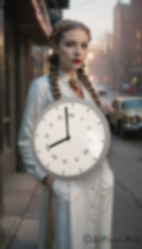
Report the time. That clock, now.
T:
7:58
